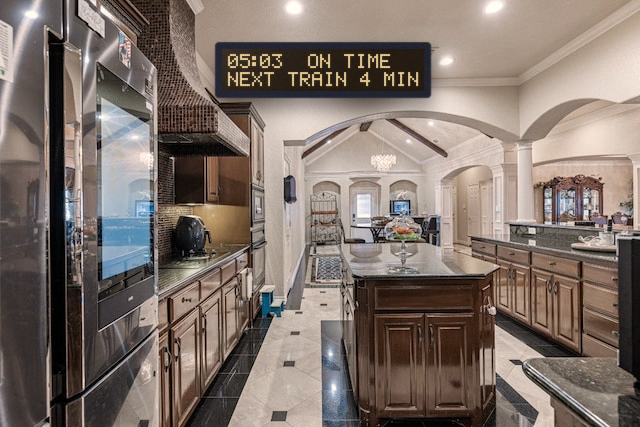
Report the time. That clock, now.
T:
5:03
